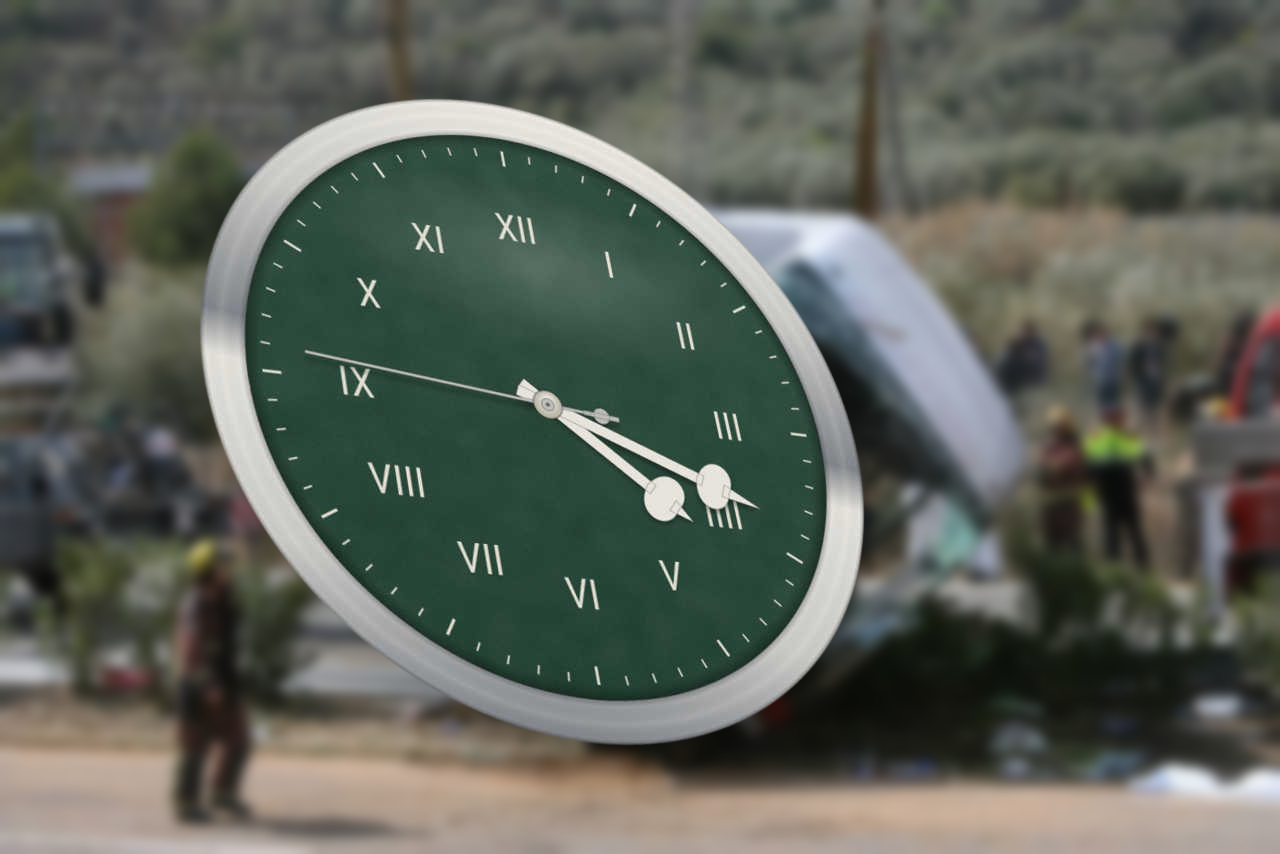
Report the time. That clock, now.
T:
4:18:46
